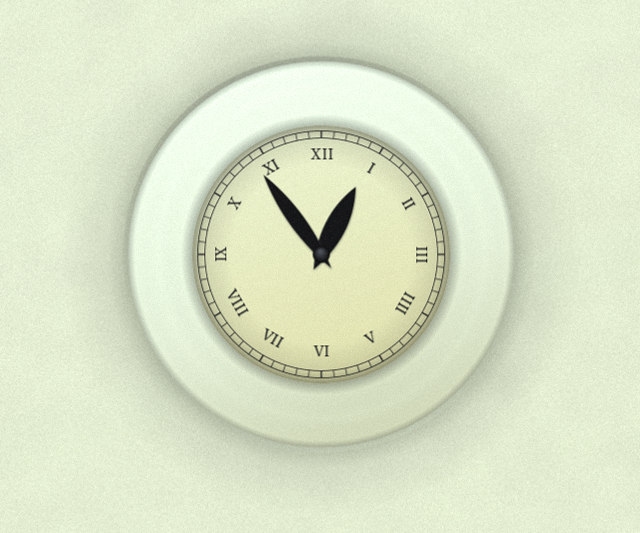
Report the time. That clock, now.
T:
12:54
